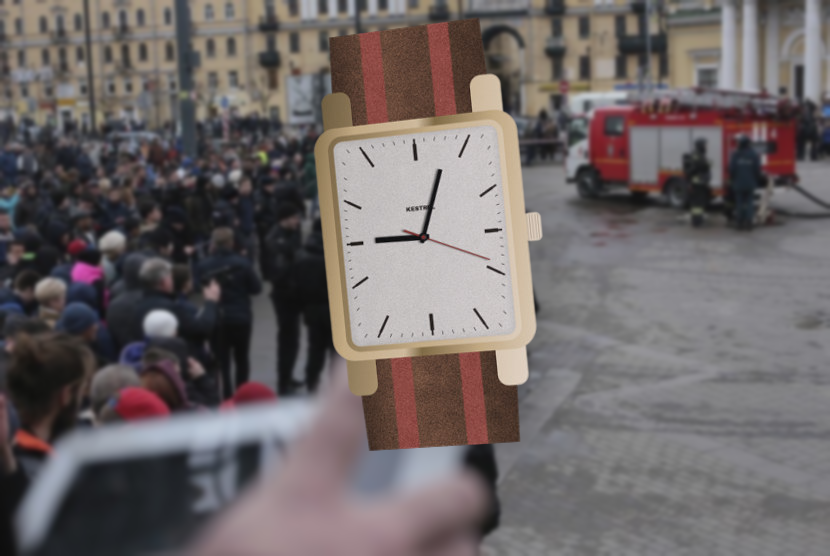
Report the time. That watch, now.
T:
9:03:19
